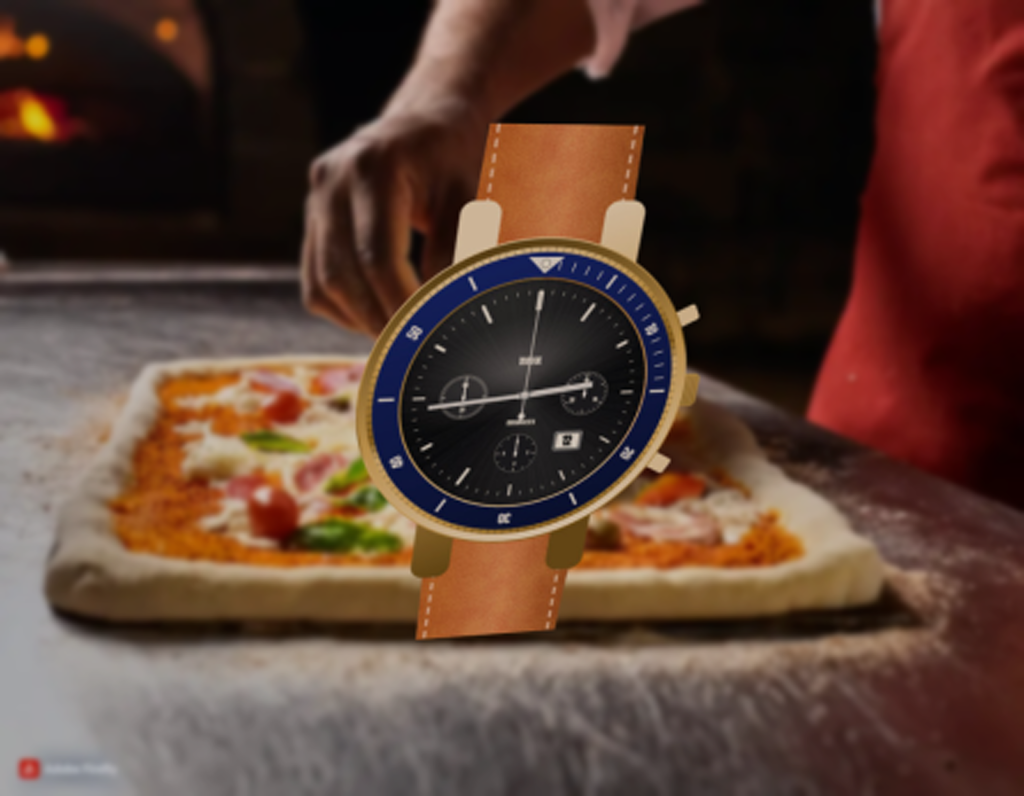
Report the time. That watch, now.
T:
2:44
